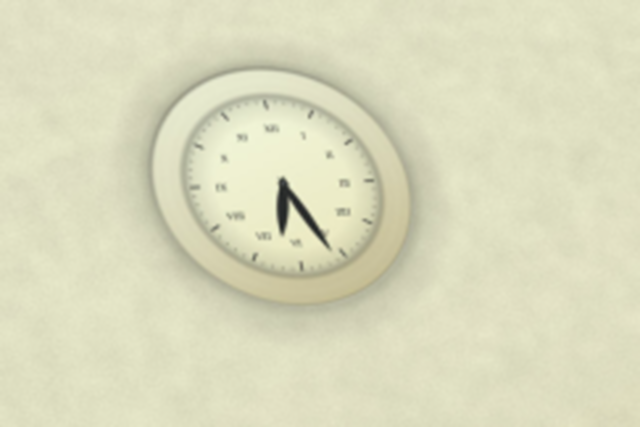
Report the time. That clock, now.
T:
6:26
